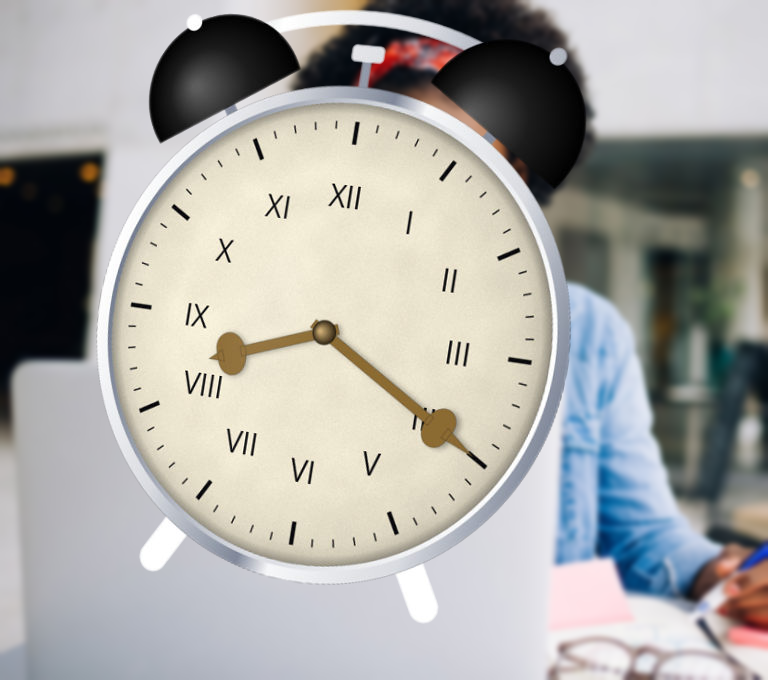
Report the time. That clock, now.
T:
8:20
